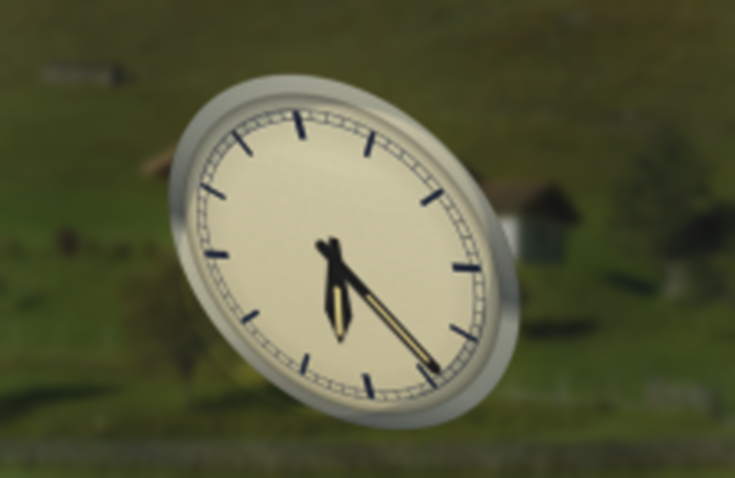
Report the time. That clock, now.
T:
6:24
